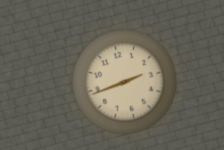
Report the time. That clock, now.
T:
2:44
